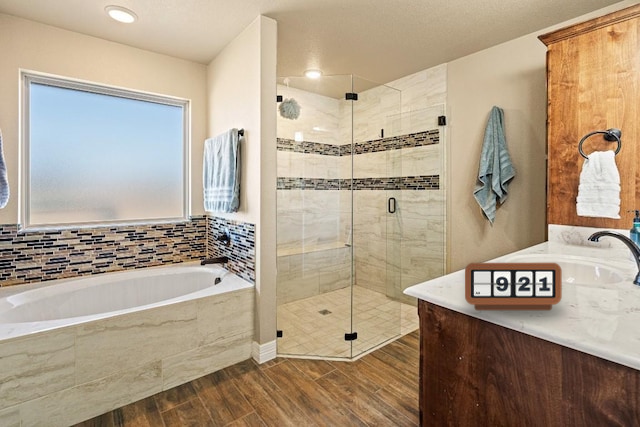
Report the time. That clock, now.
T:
9:21
